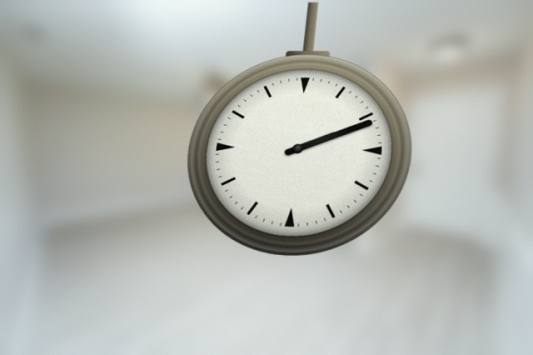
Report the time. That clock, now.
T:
2:11
